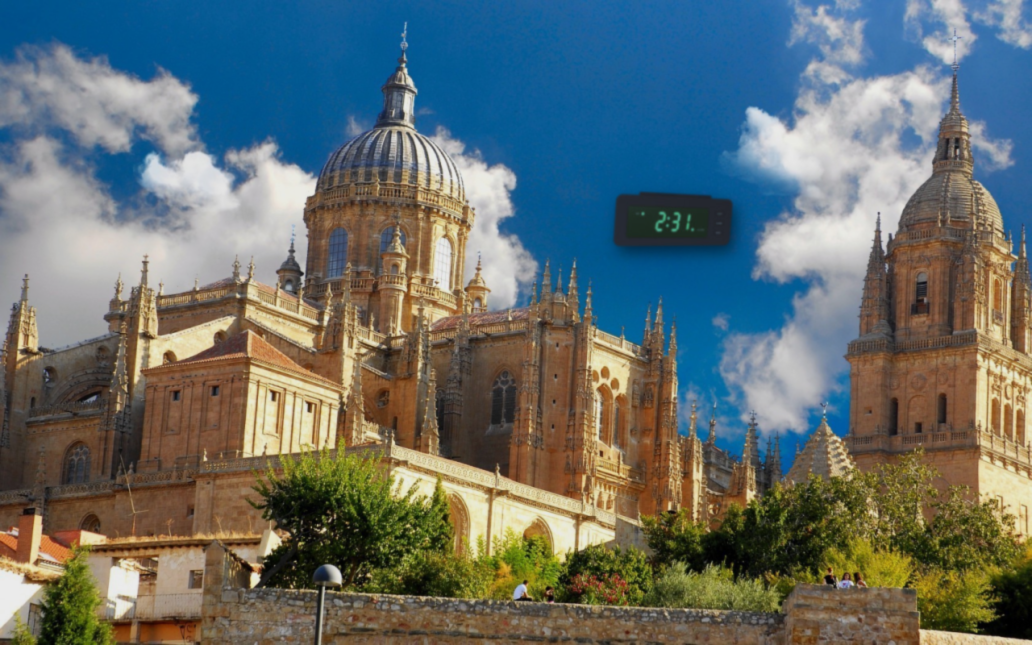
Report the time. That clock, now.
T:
2:31
